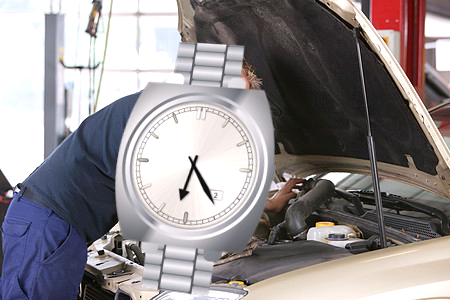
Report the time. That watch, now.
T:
6:24
